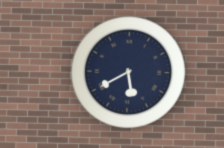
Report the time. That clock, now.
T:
5:40
